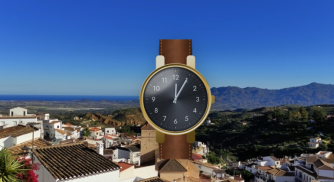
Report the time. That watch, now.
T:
12:05
